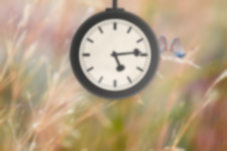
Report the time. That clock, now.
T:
5:14
